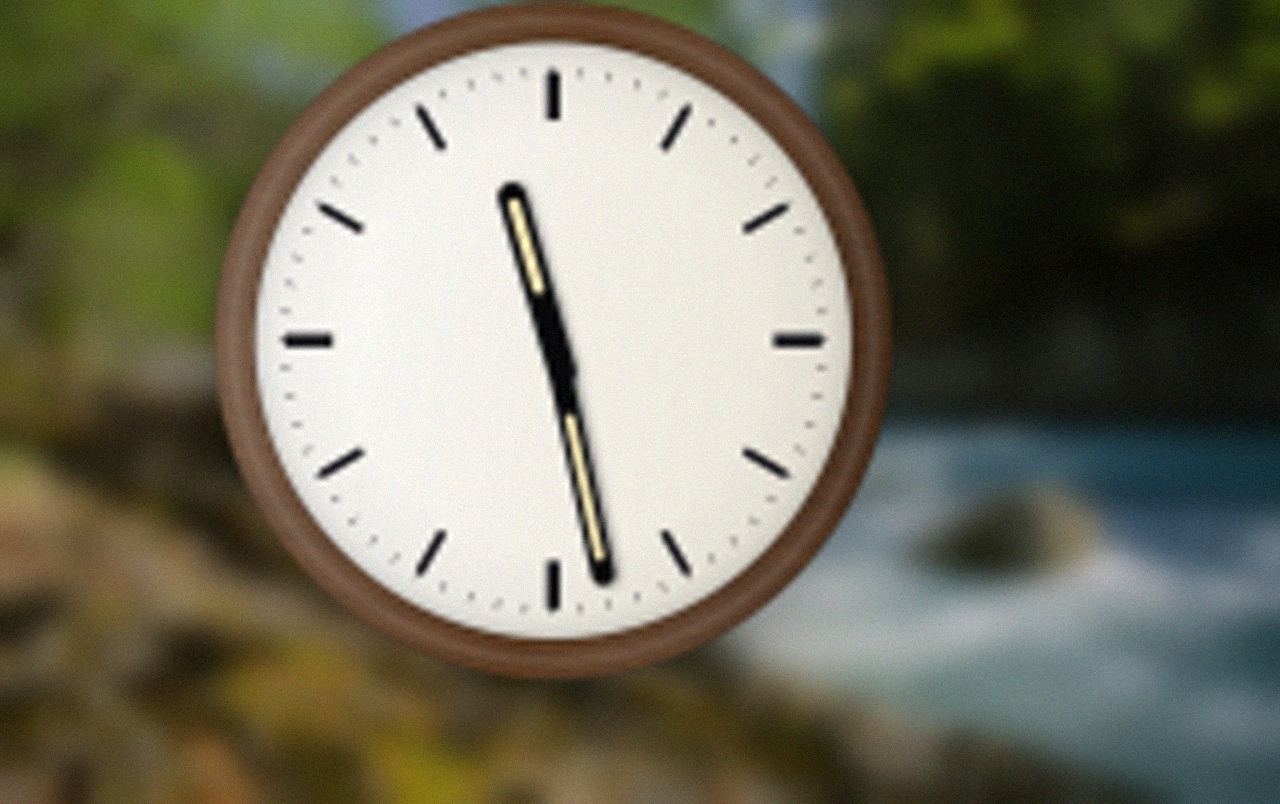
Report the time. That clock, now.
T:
11:28
